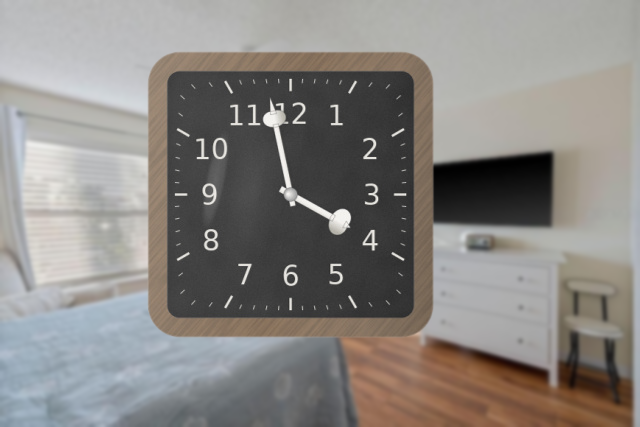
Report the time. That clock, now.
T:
3:58
